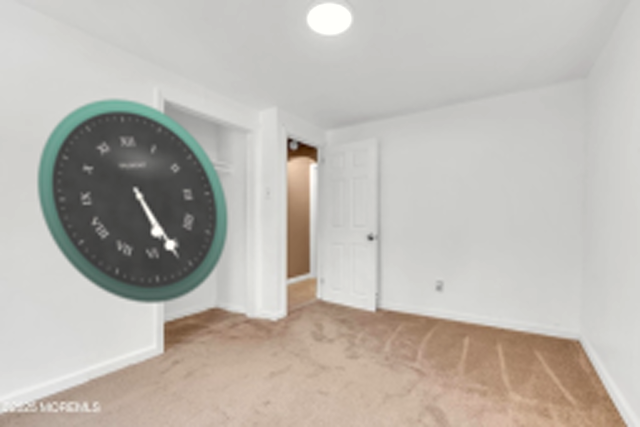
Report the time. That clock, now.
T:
5:26
